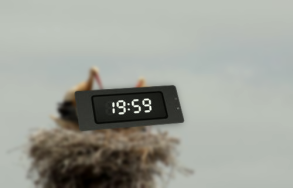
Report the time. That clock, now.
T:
19:59
